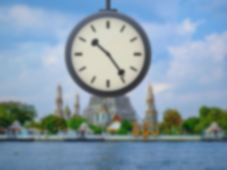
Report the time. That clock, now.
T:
10:24
